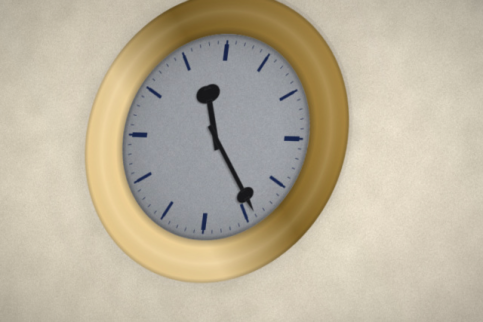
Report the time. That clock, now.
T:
11:24
